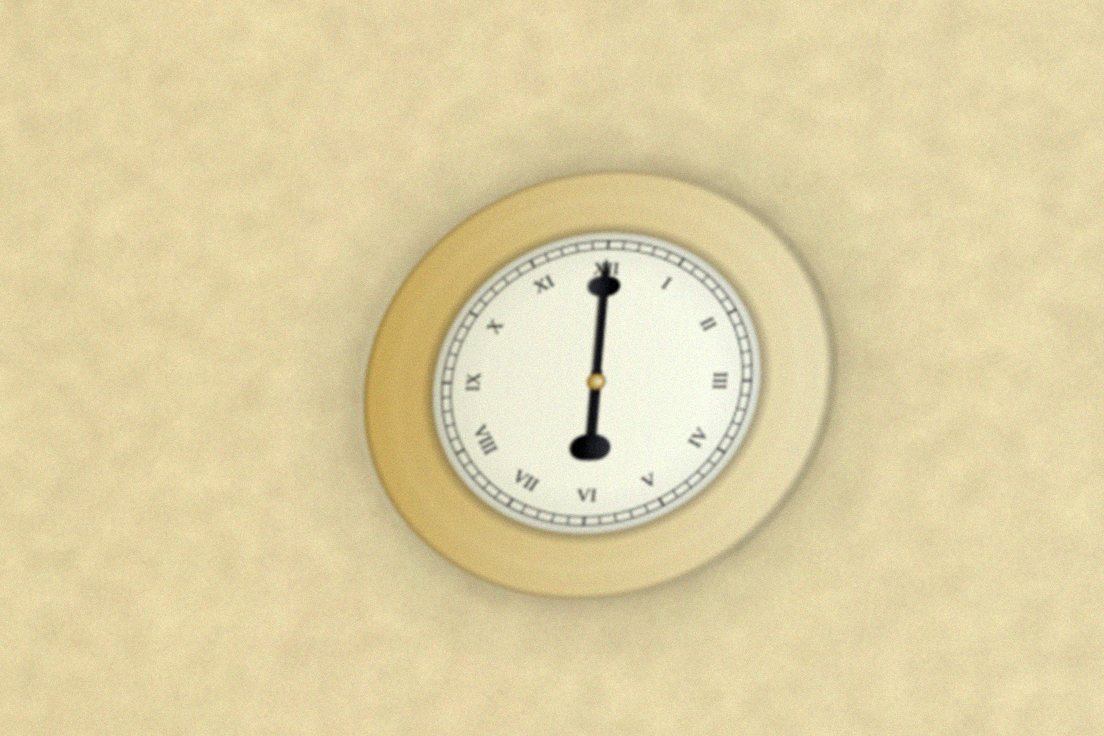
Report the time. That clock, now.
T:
6:00
